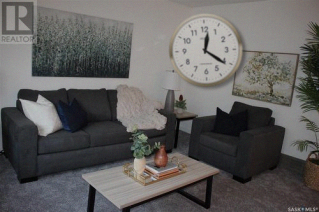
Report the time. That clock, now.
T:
12:21
